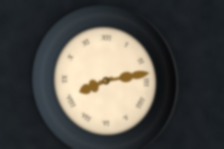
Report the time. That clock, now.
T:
8:13
